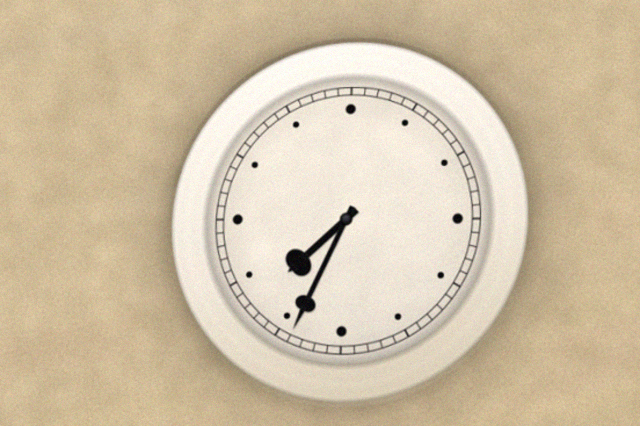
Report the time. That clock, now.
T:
7:34
